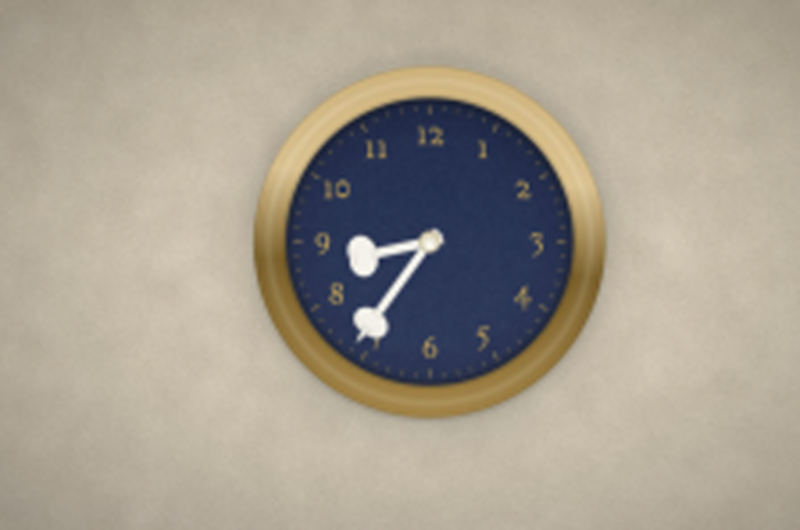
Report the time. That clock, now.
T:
8:36
